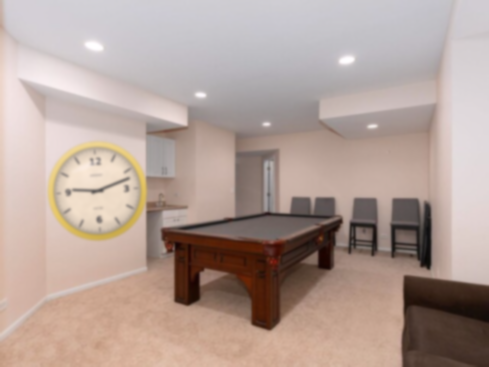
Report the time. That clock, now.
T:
9:12
